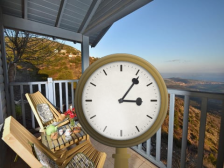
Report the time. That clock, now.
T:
3:06
